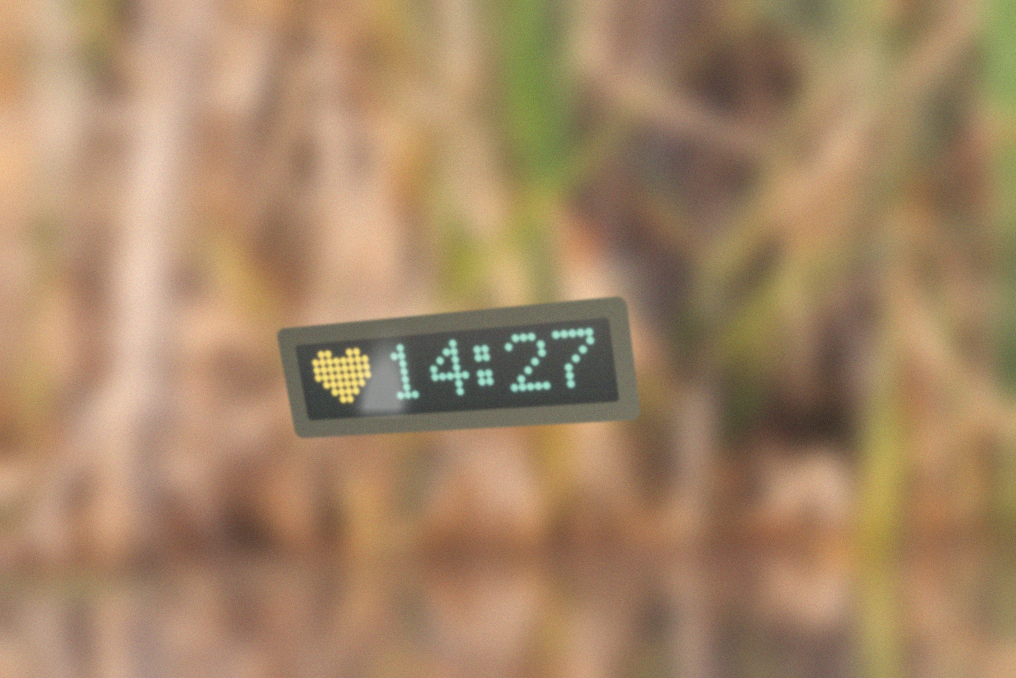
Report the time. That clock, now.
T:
14:27
